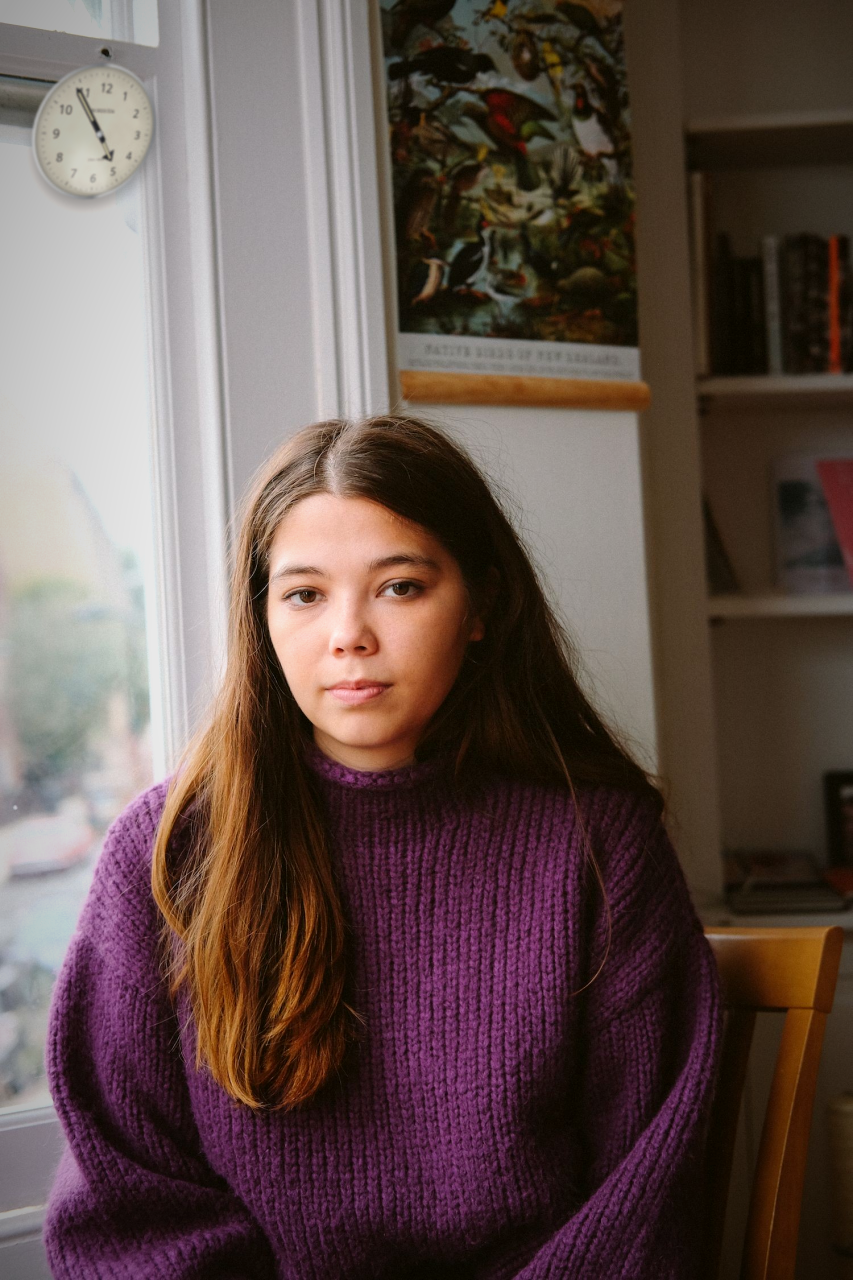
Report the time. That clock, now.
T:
4:54
